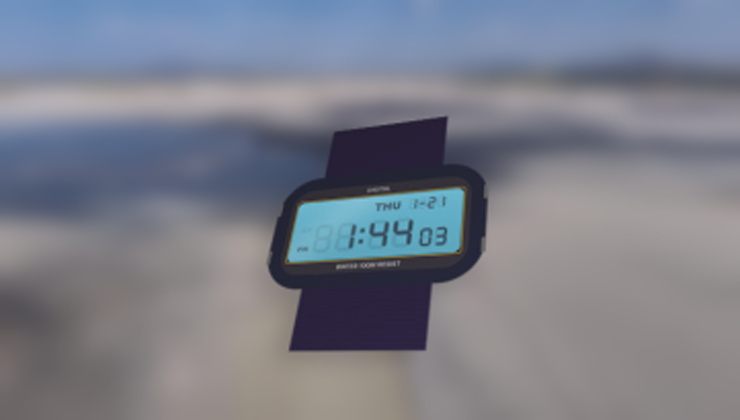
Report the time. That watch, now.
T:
1:44:03
